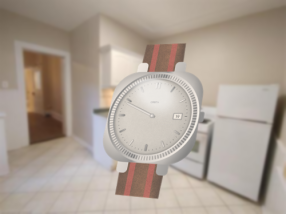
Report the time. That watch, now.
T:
9:49
